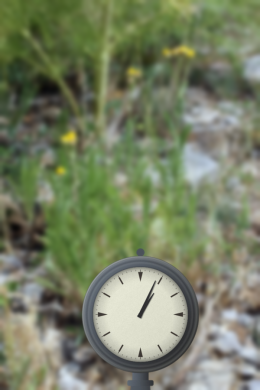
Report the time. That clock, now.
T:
1:04
